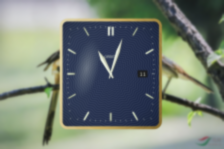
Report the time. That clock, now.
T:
11:03
